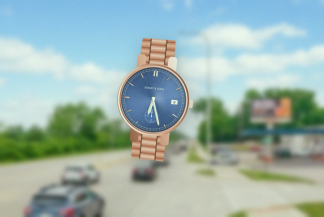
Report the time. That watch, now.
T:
6:27
